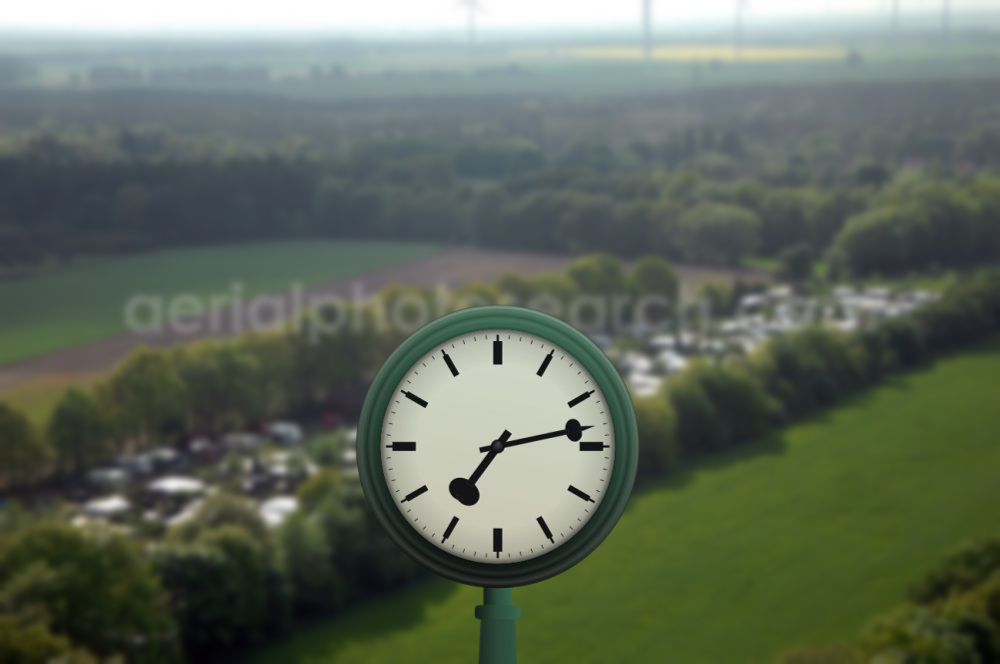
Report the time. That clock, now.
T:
7:13
